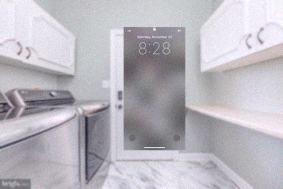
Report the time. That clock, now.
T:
8:28
